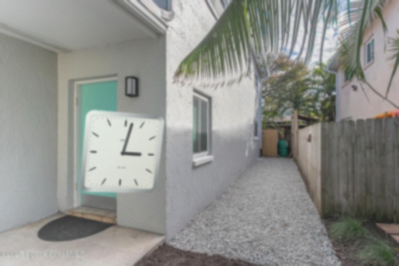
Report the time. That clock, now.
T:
3:02
